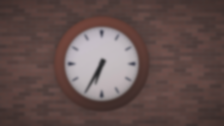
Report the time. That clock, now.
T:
6:35
